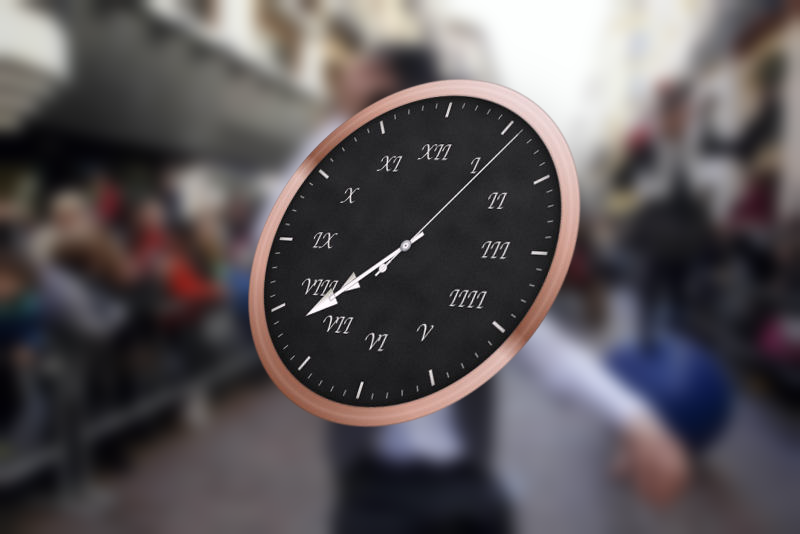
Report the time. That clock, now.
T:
7:38:06
